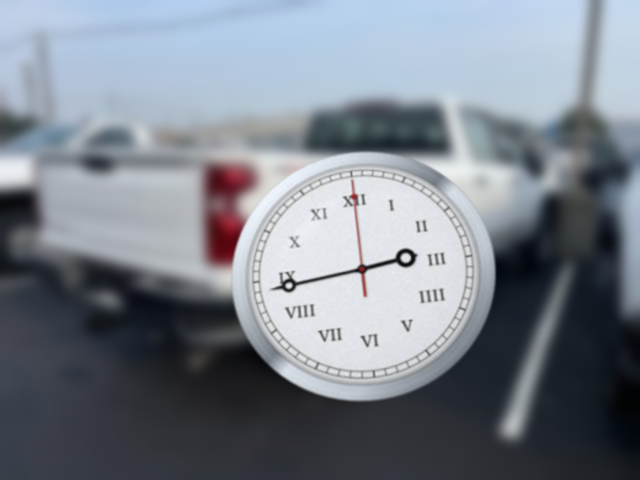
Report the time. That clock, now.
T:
2:44:00
